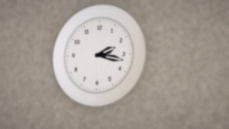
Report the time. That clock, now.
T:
2:17
